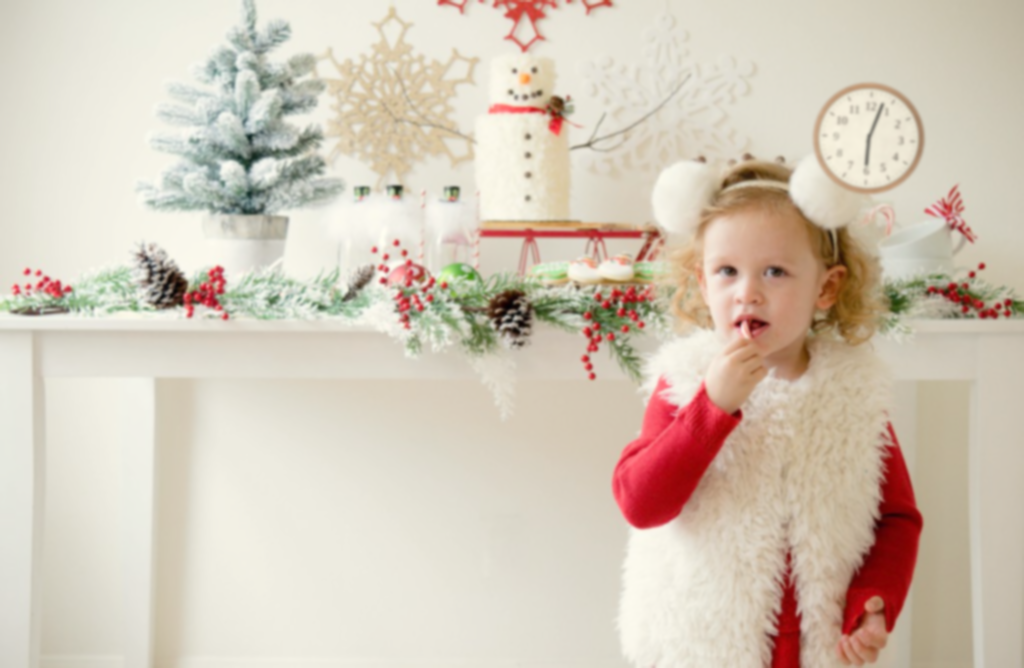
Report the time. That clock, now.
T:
6:03
